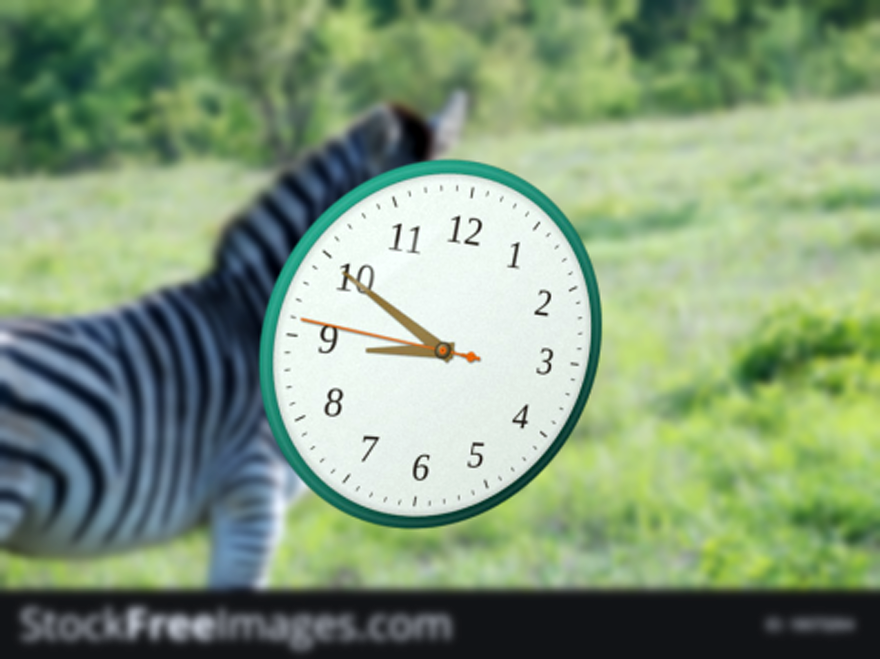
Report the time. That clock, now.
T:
8:49:46
